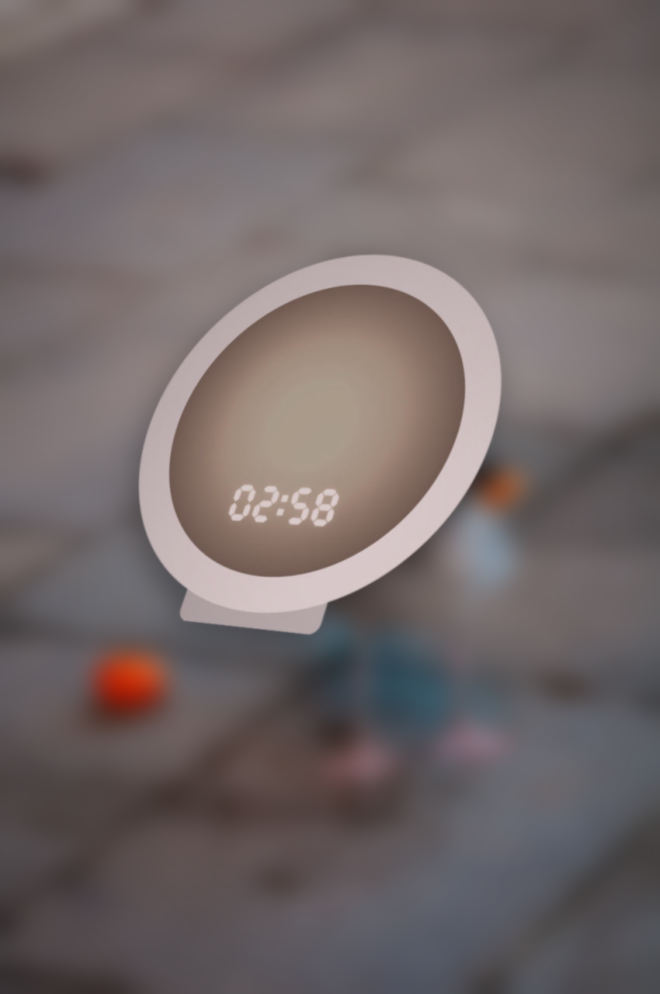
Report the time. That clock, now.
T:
2:58
